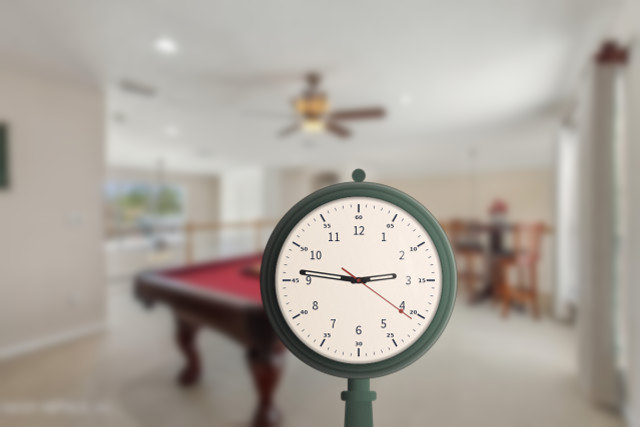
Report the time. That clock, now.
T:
2:46:21
